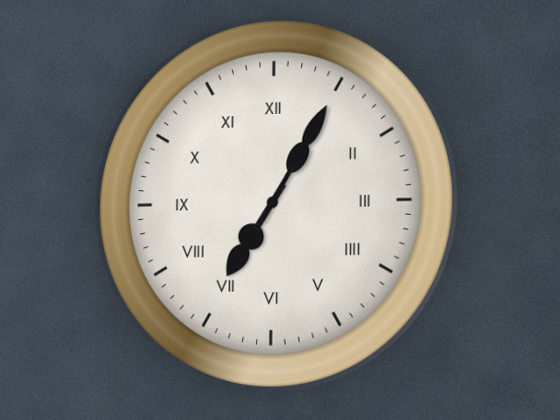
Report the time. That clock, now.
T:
7:05
